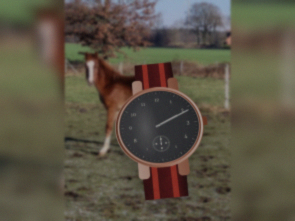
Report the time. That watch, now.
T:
2:11
